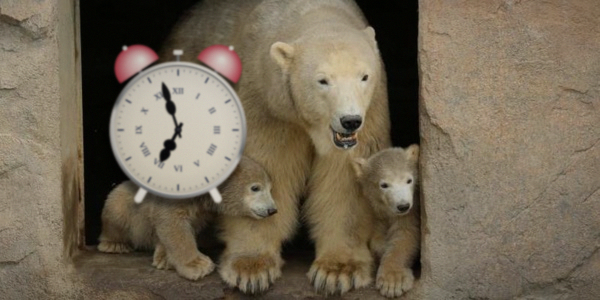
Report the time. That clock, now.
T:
6:57
